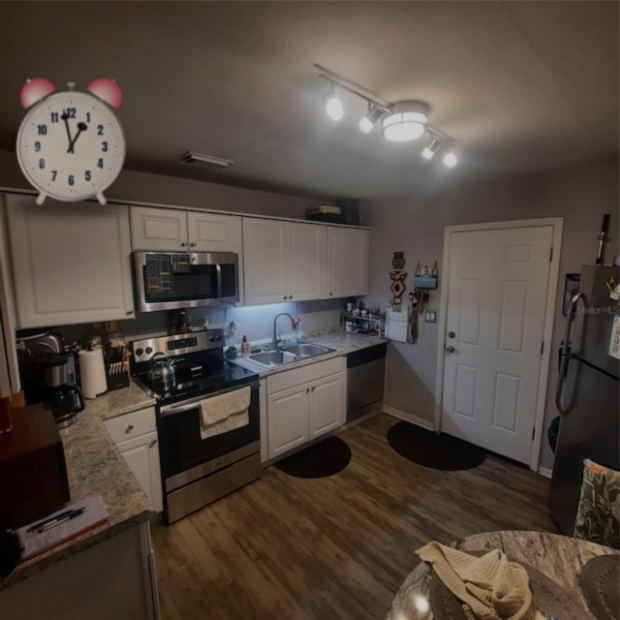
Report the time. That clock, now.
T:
12:58
